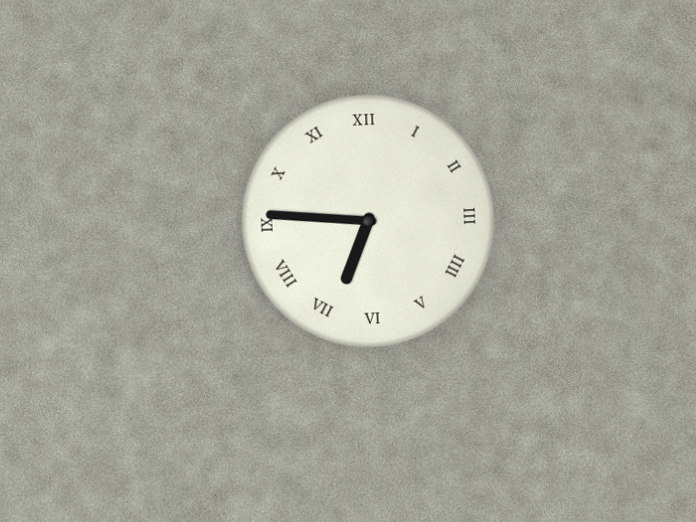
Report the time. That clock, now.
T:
6:46
